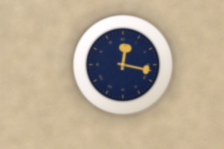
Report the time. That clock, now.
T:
12:17
